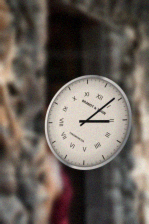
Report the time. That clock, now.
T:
2:04
